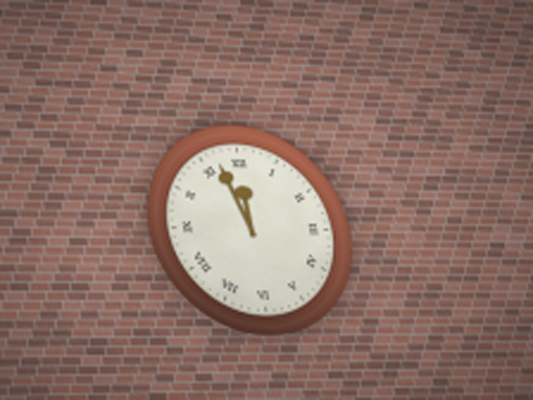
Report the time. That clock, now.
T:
11:57
